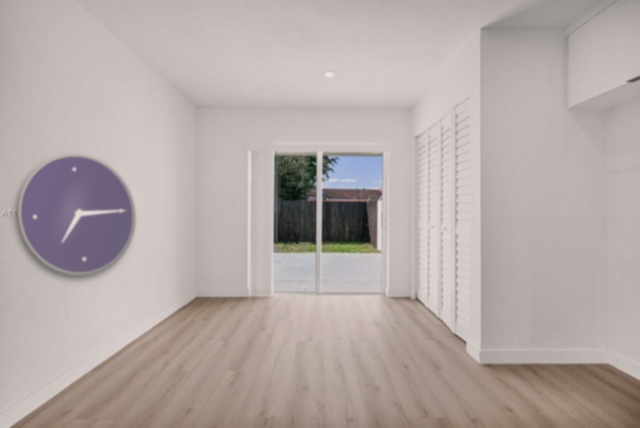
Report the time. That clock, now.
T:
7:15
